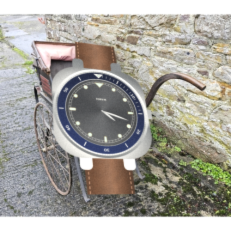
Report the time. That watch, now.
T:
4:18
